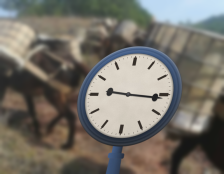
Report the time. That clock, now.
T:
9:16
